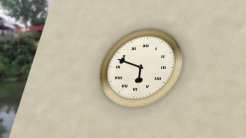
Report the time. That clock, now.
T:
5:48
